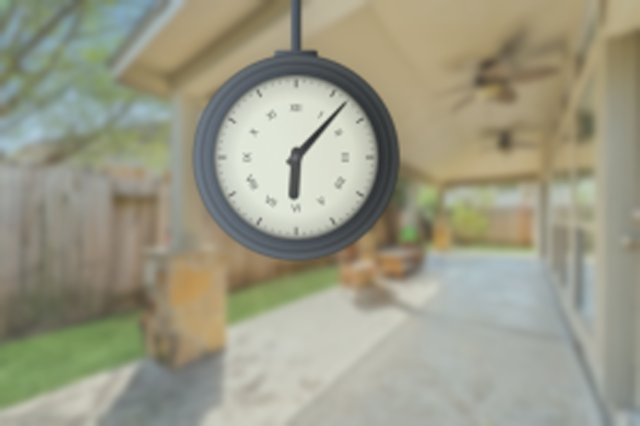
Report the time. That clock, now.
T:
6:07
